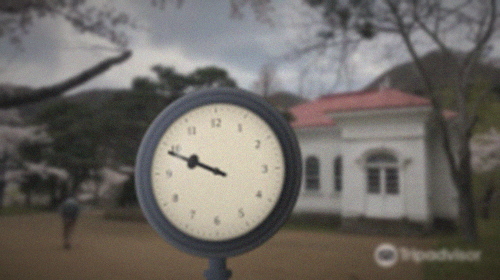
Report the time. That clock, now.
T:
9:49
